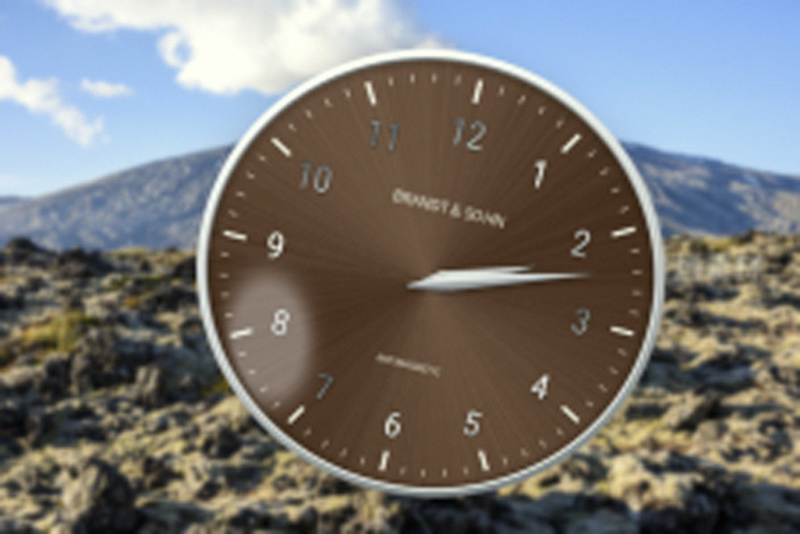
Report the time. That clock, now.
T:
2:12
